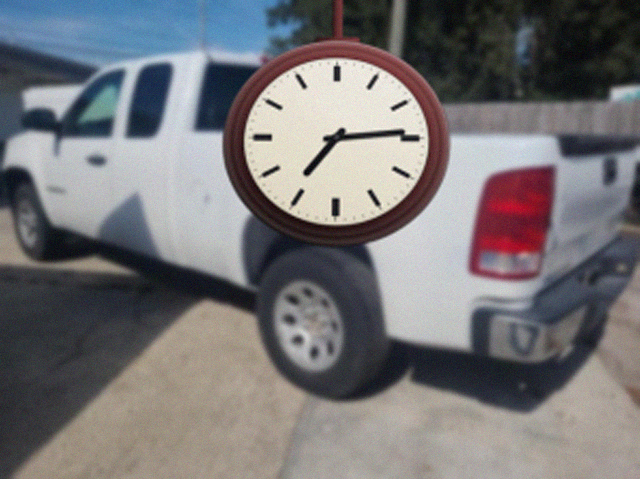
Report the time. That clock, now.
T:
7:14
